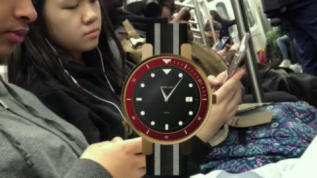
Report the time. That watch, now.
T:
11:06
